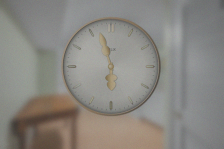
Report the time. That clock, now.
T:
5:57
